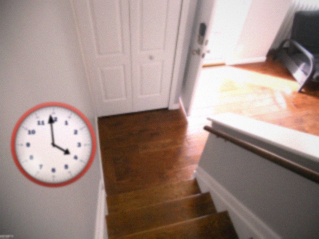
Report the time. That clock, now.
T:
3:59
